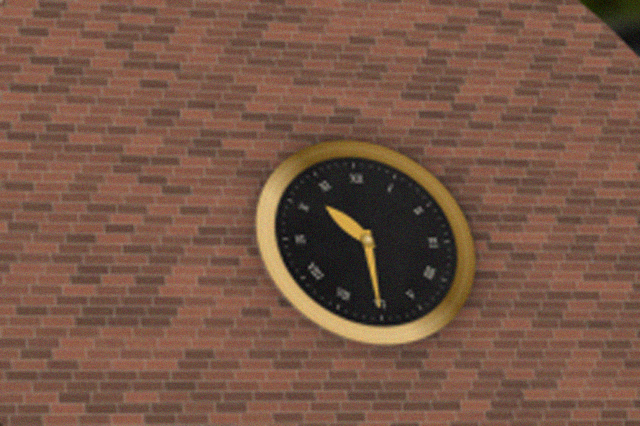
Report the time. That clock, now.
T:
10:30
